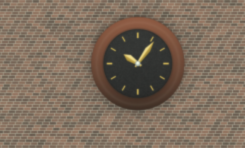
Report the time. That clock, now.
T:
10:06
